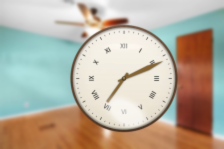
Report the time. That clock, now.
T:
7:11
